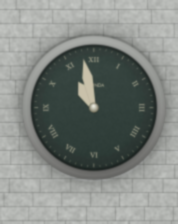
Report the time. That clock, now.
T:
10:58
